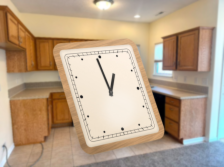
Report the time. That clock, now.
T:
12:59
